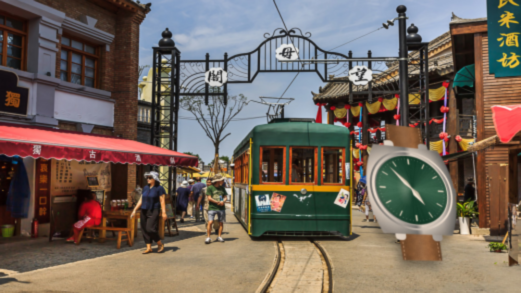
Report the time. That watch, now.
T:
4:53
